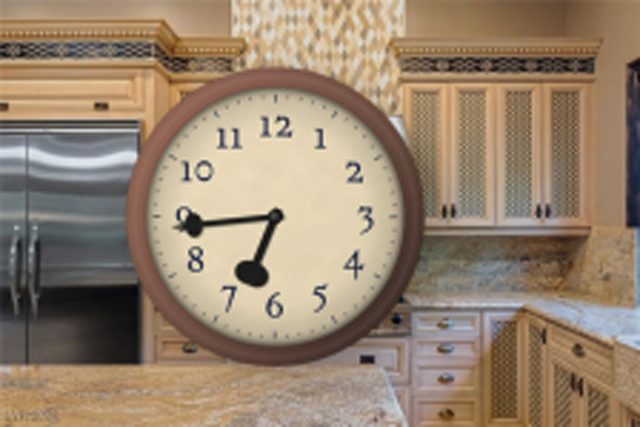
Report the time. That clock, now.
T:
6:44
